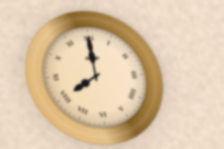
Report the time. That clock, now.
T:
8:00
